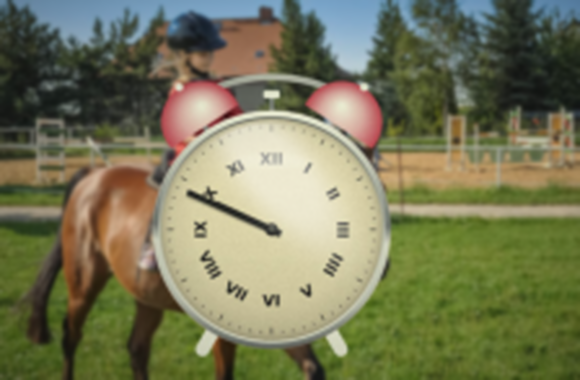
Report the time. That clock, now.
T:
9:49
